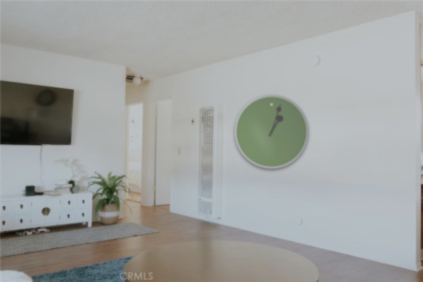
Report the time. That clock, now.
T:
1:03
